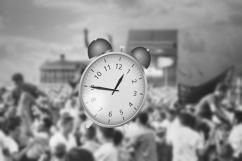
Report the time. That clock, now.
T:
12:45
